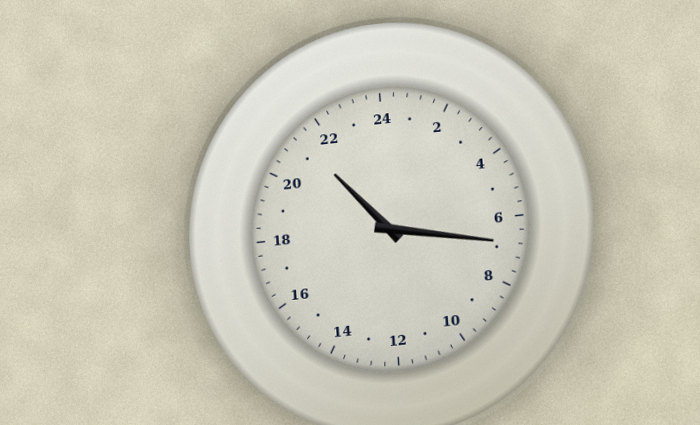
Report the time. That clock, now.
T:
21:17
